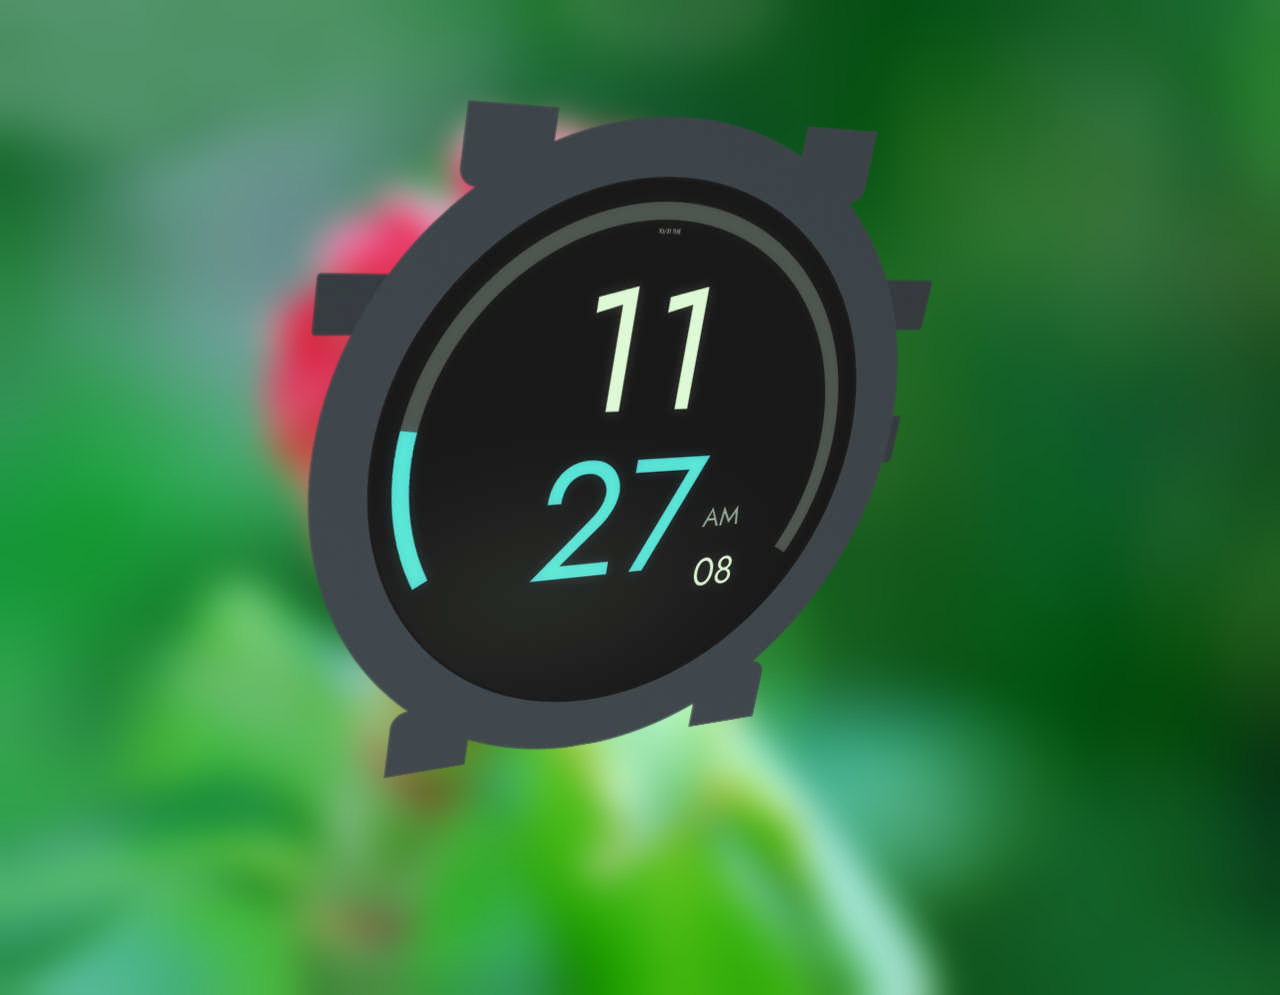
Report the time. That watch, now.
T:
11:27:08
